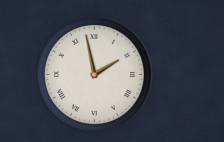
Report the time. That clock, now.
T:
1:58
